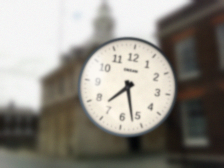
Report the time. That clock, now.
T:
7:27
